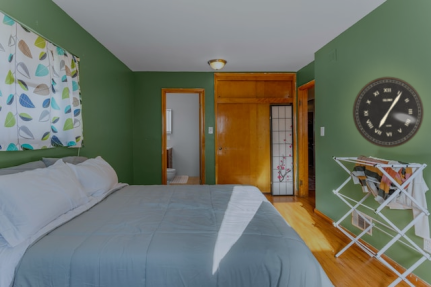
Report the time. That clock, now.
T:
7:06
